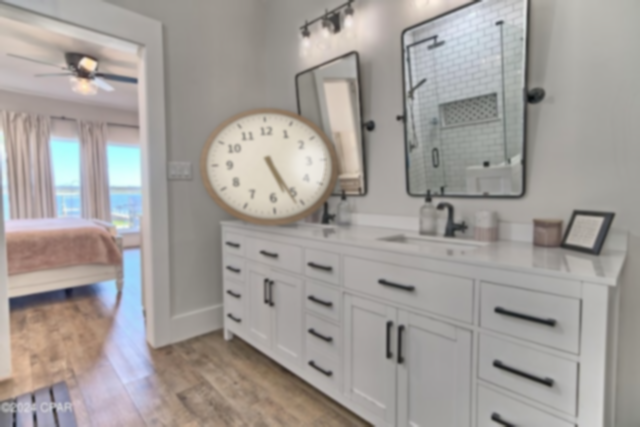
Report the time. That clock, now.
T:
5:26
